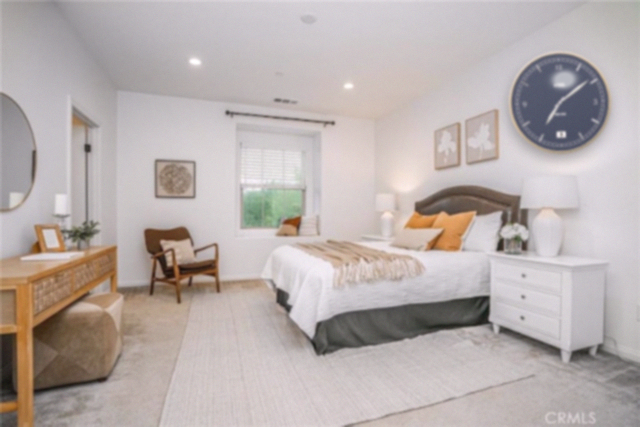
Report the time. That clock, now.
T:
7:09
